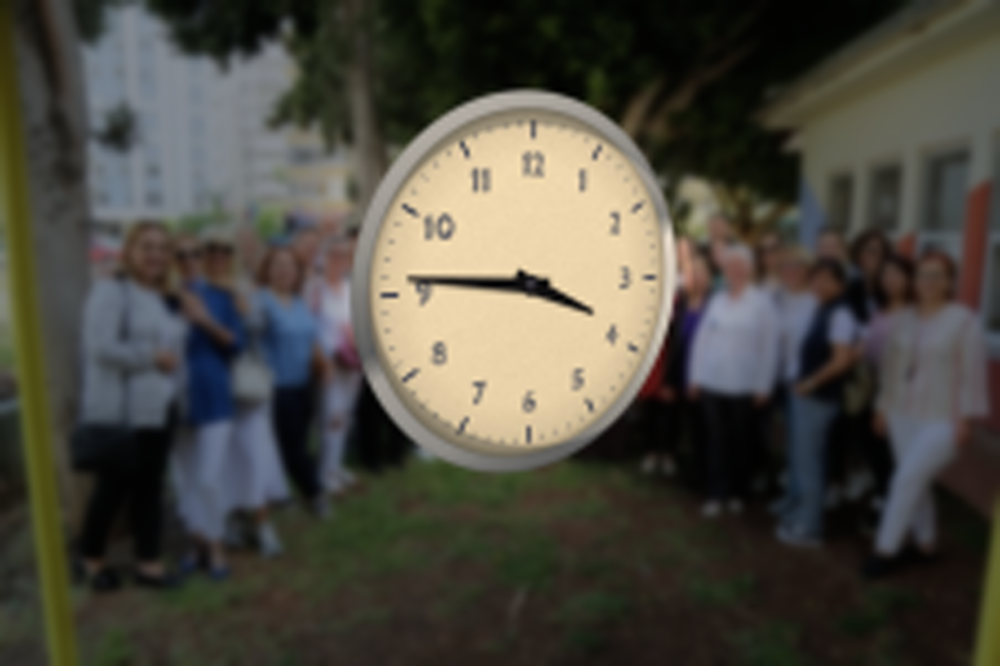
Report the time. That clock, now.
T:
3:46
